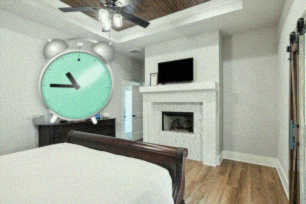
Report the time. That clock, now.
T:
10:45
